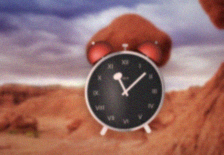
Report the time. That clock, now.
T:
11:08
